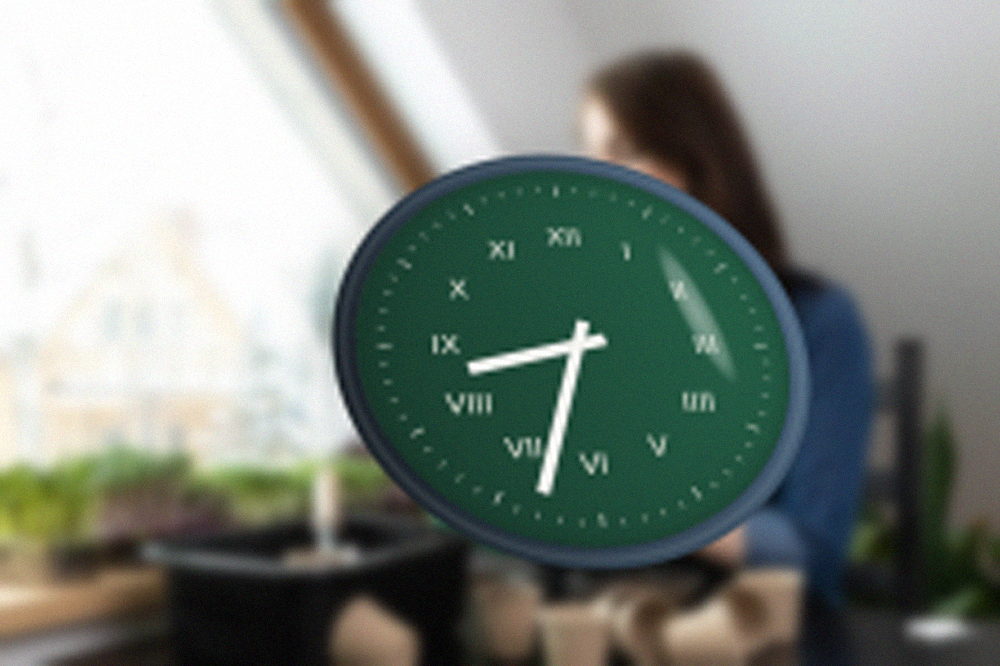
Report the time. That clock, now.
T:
8:33
